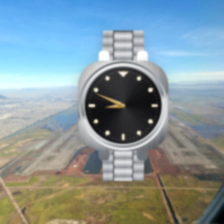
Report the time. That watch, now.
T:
8:49
